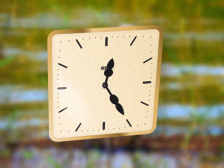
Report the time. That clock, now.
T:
12:25
